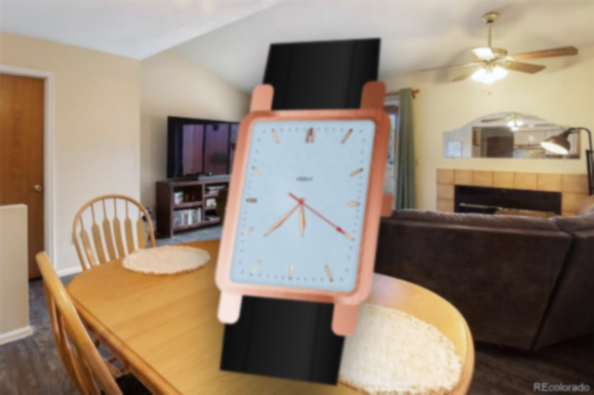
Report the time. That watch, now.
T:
5:37:20
